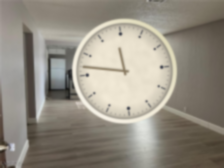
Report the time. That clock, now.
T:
11:47
